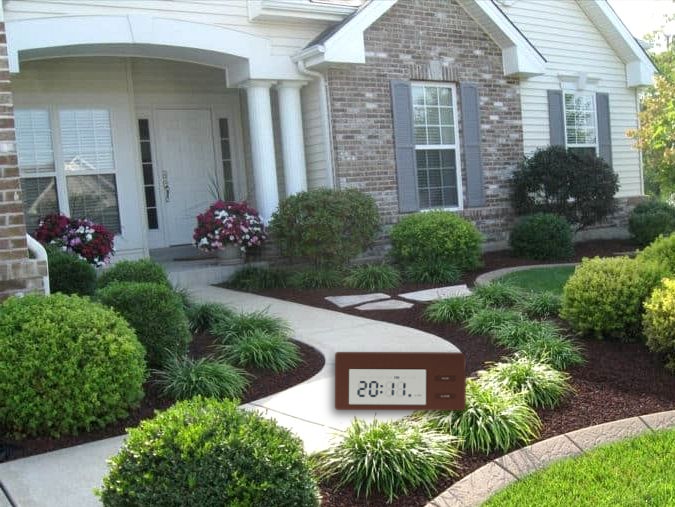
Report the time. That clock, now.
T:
20:11
